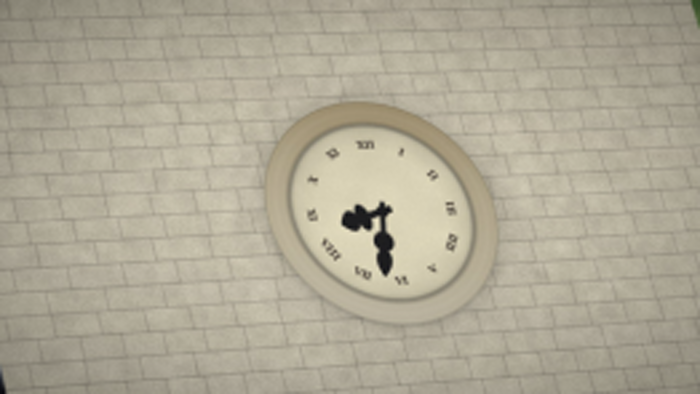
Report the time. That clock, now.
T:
8:32
